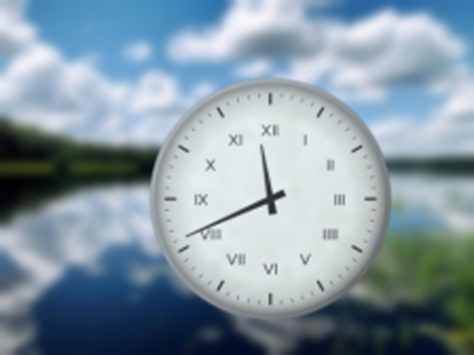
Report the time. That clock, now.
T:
11:41
